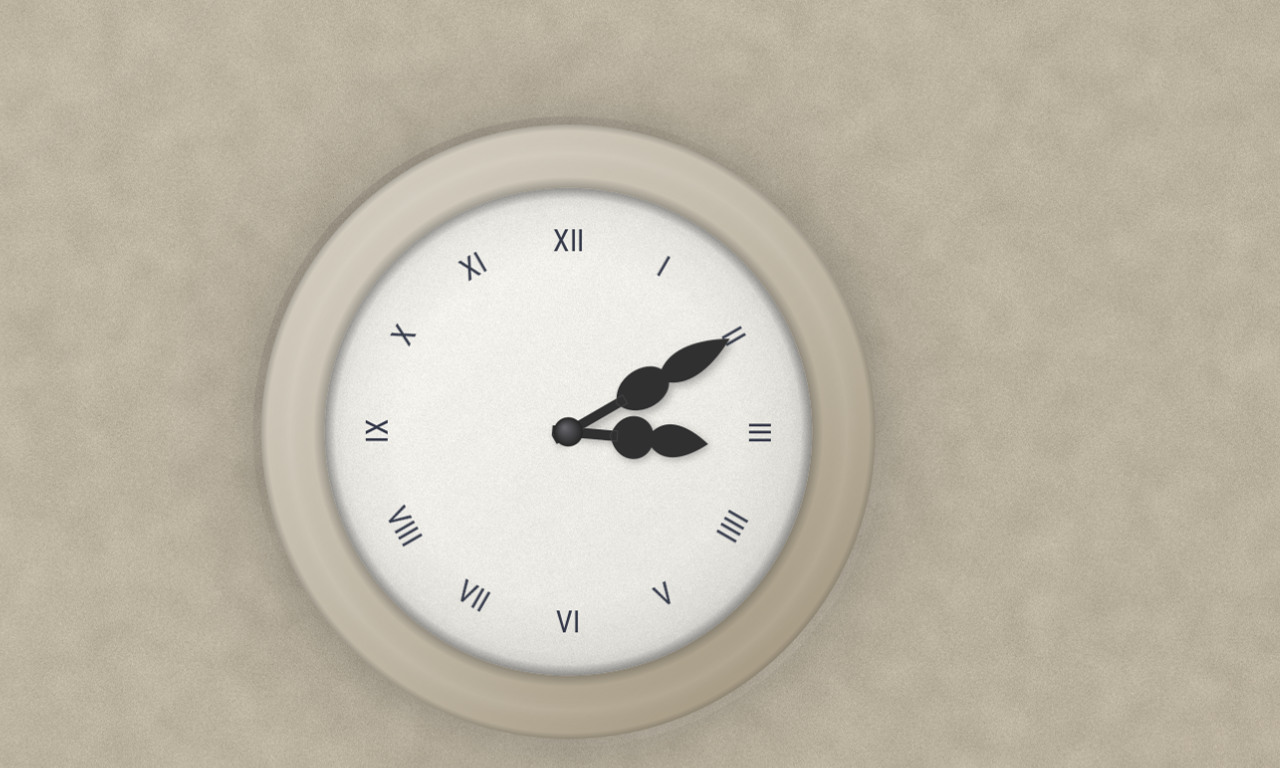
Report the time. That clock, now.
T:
3:10
